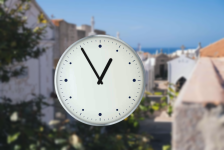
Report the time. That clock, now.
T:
12:55
